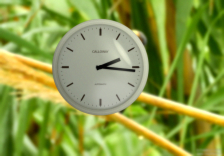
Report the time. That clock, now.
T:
2:16
